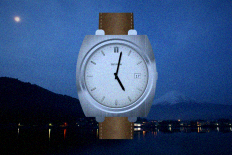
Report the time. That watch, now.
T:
5:02
